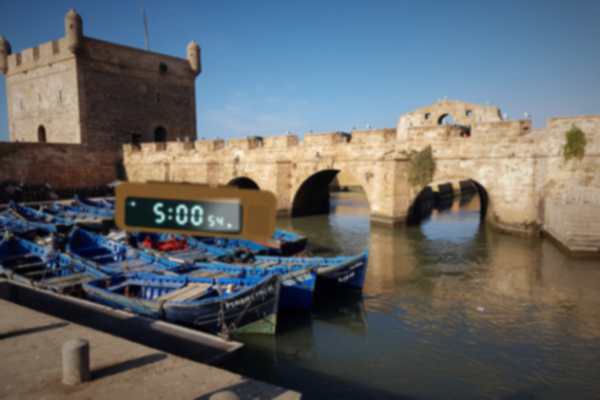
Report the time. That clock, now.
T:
5:00
